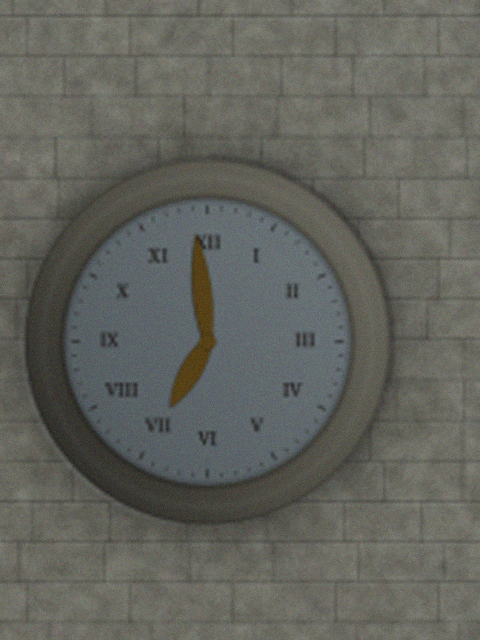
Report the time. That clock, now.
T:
6:59
